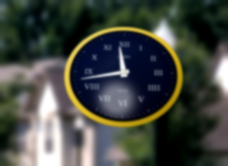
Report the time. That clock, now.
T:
11:43
